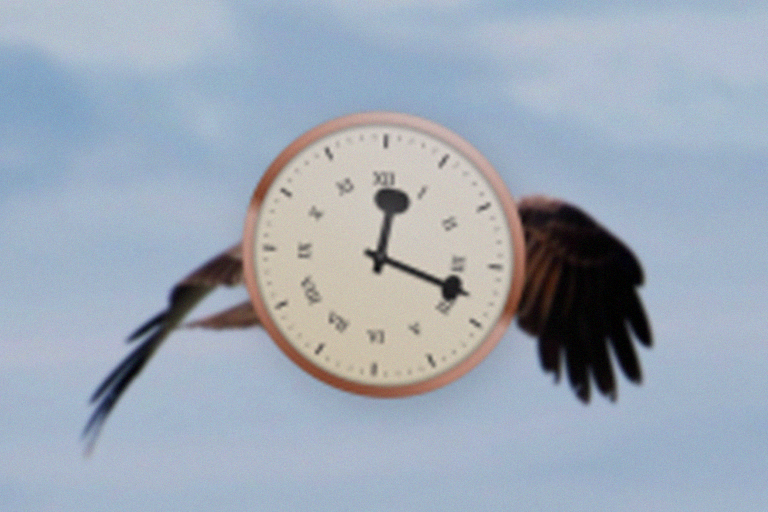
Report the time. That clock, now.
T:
12:18
